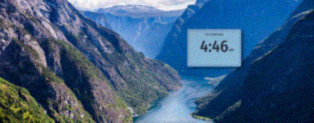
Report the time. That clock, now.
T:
4:46
